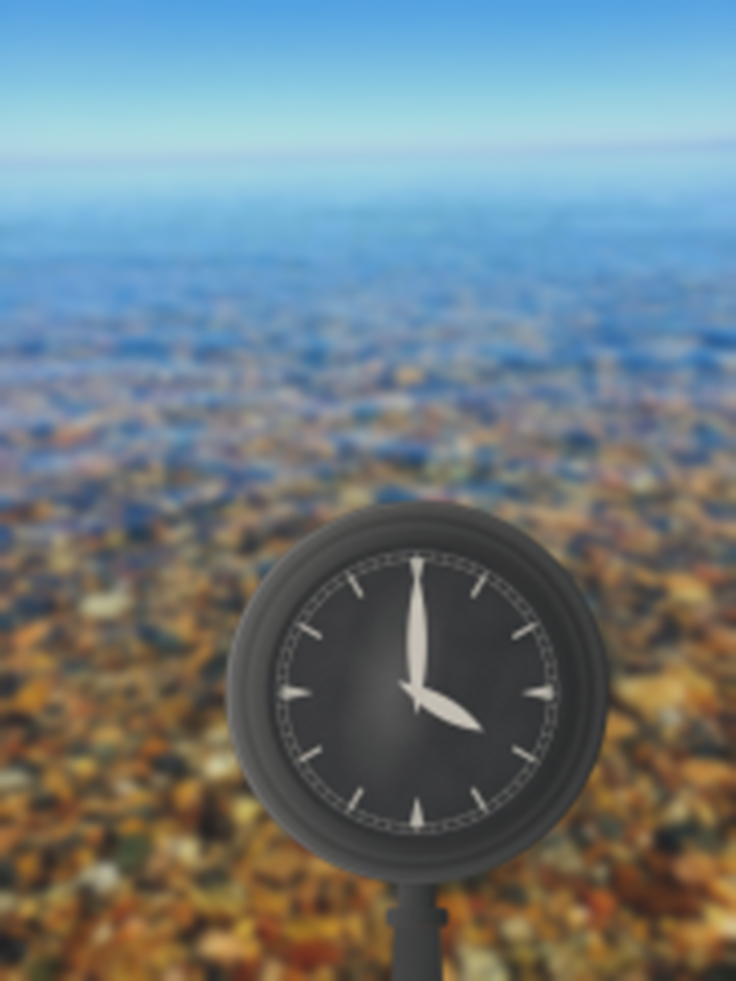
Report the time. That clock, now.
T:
4:00
